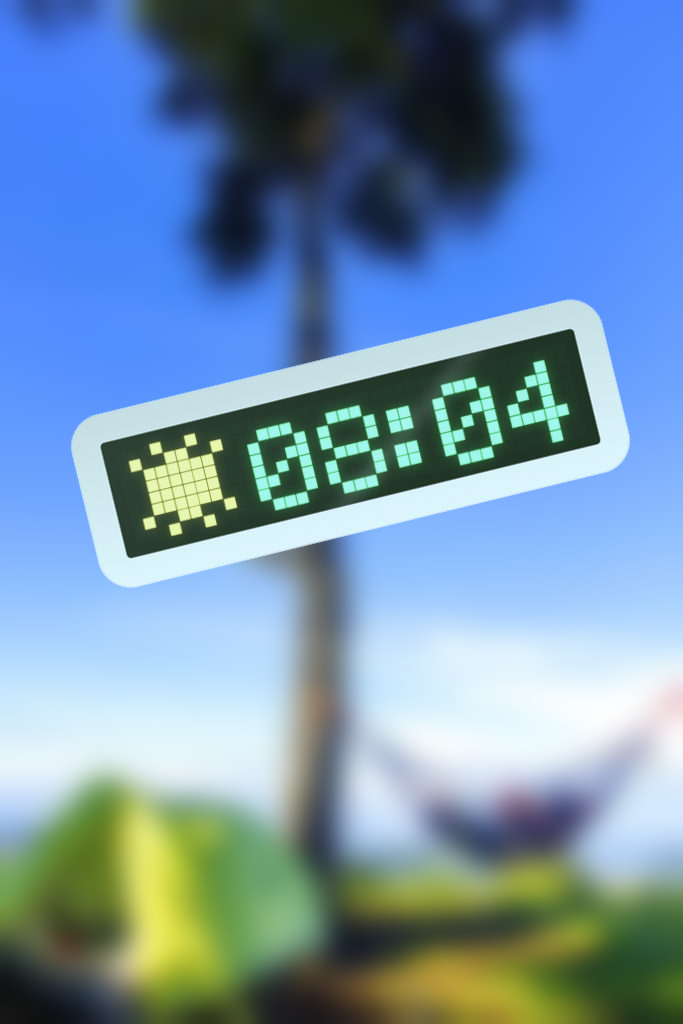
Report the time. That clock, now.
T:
8:04
